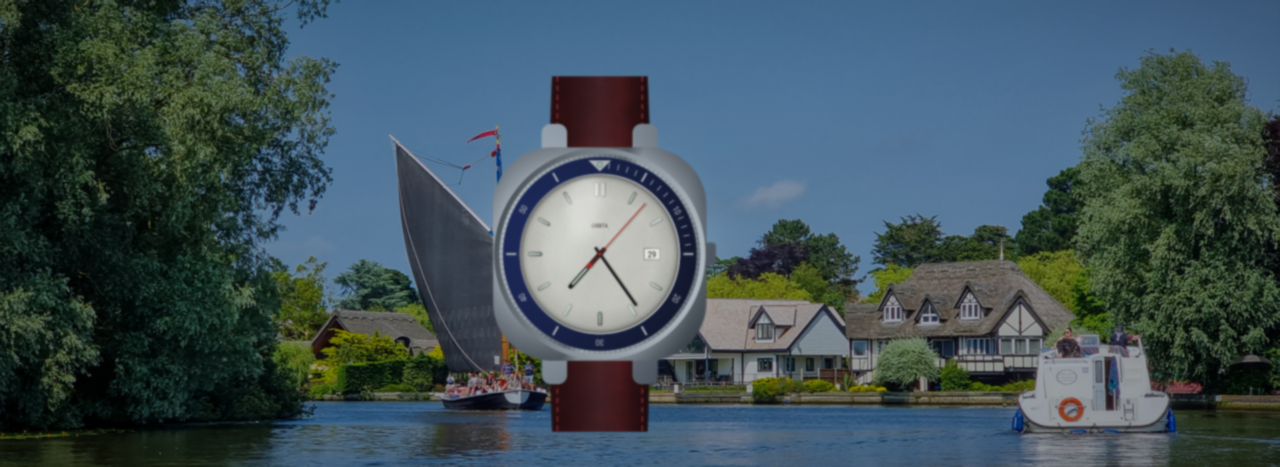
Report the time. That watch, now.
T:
7:24:07
